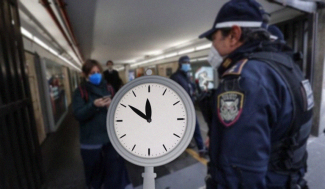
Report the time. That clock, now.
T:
11:51
